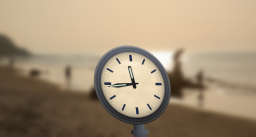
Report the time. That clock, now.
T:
11:44
